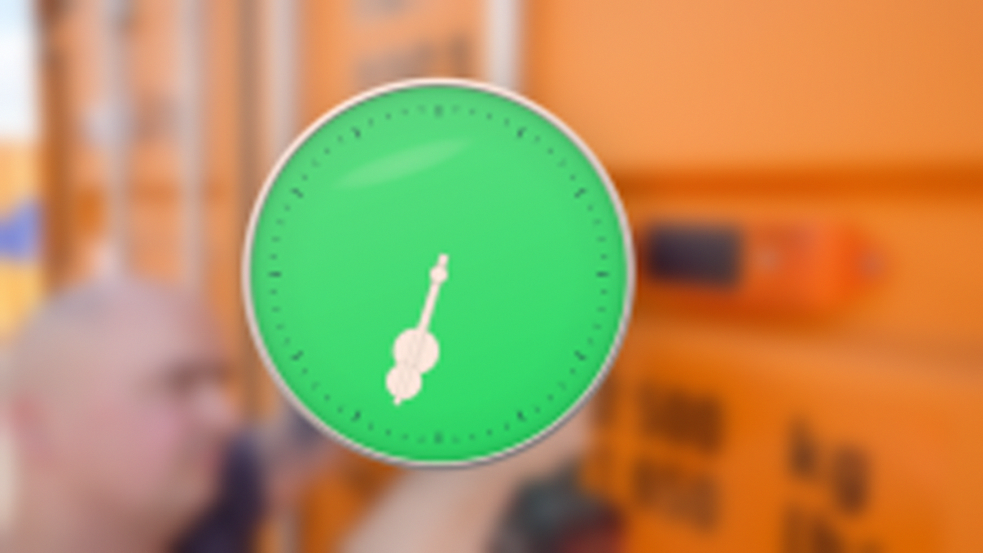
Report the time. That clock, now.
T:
6:33
